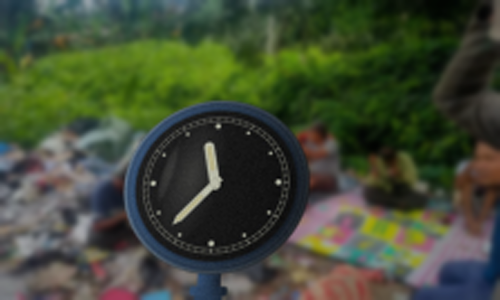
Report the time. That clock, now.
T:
11:37
